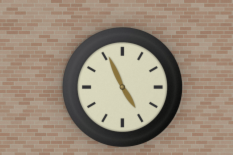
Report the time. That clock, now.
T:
4:56
